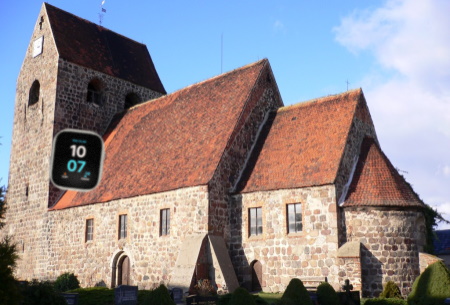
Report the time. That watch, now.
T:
10:07
